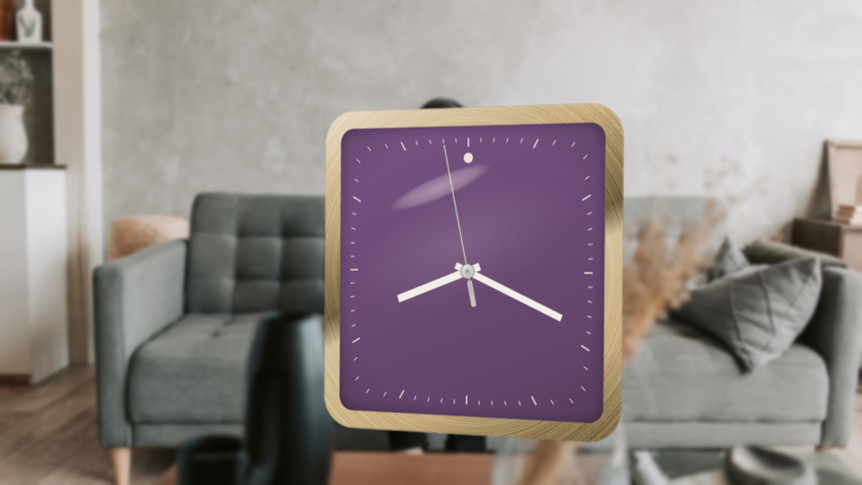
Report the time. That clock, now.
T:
8:18:58
